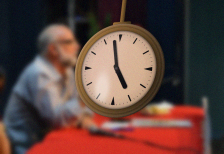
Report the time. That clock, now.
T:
4:58
